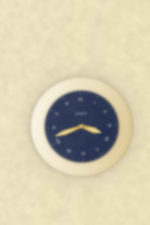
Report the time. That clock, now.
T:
3:42
